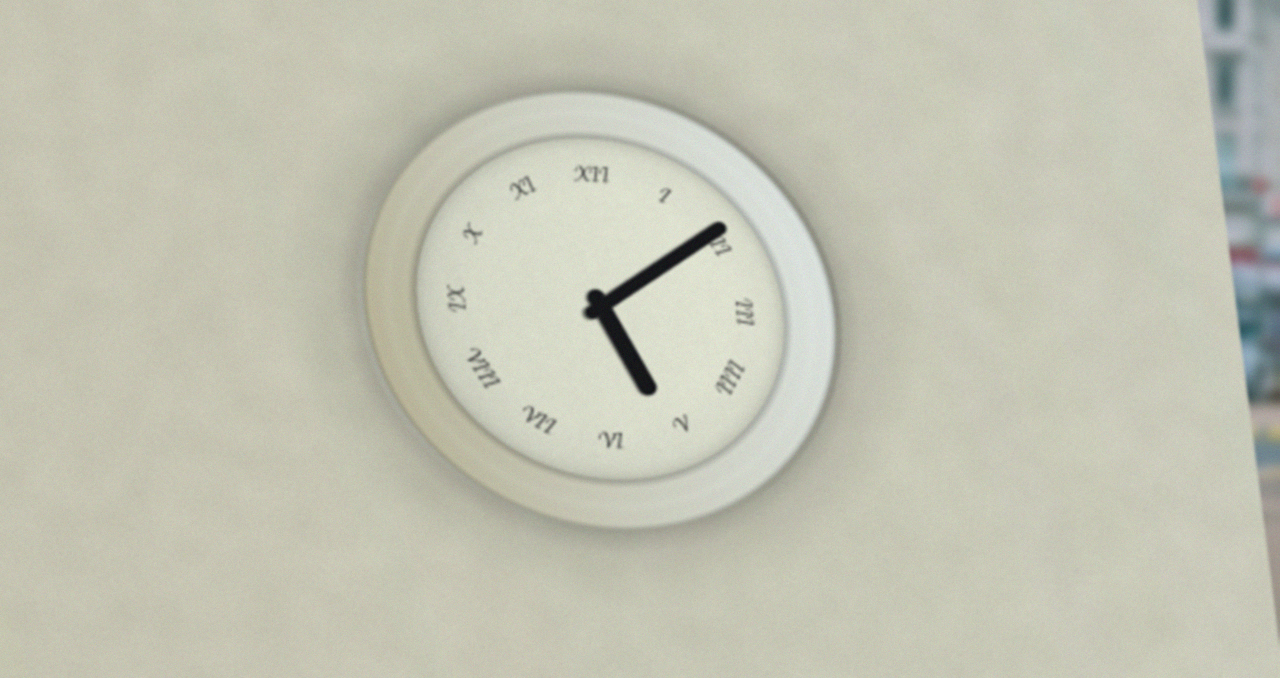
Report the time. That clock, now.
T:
5:09
